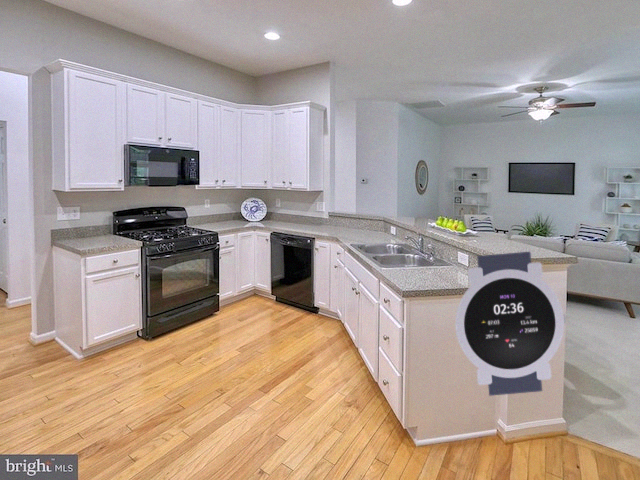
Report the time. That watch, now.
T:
2:36
